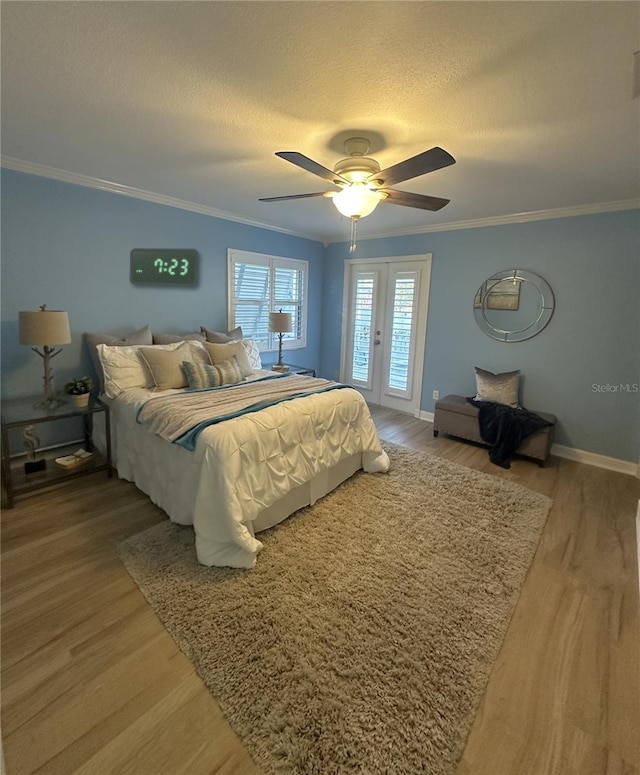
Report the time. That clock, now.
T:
7:23
